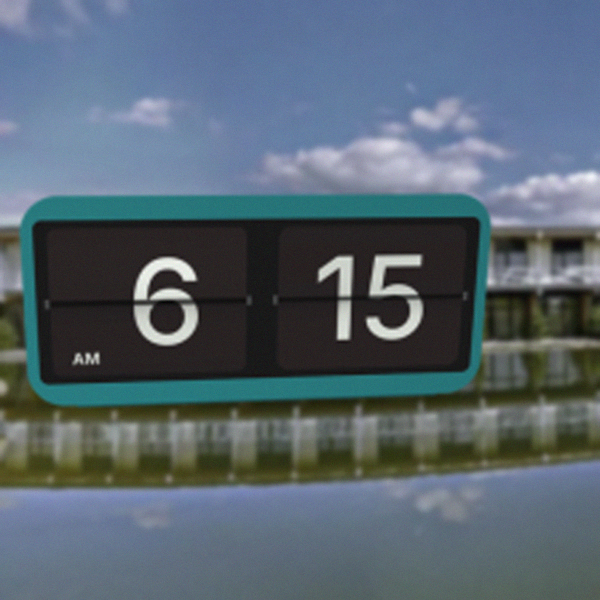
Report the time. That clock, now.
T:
6:15
